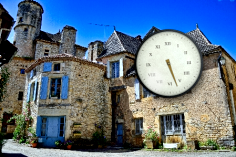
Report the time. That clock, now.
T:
5:27
